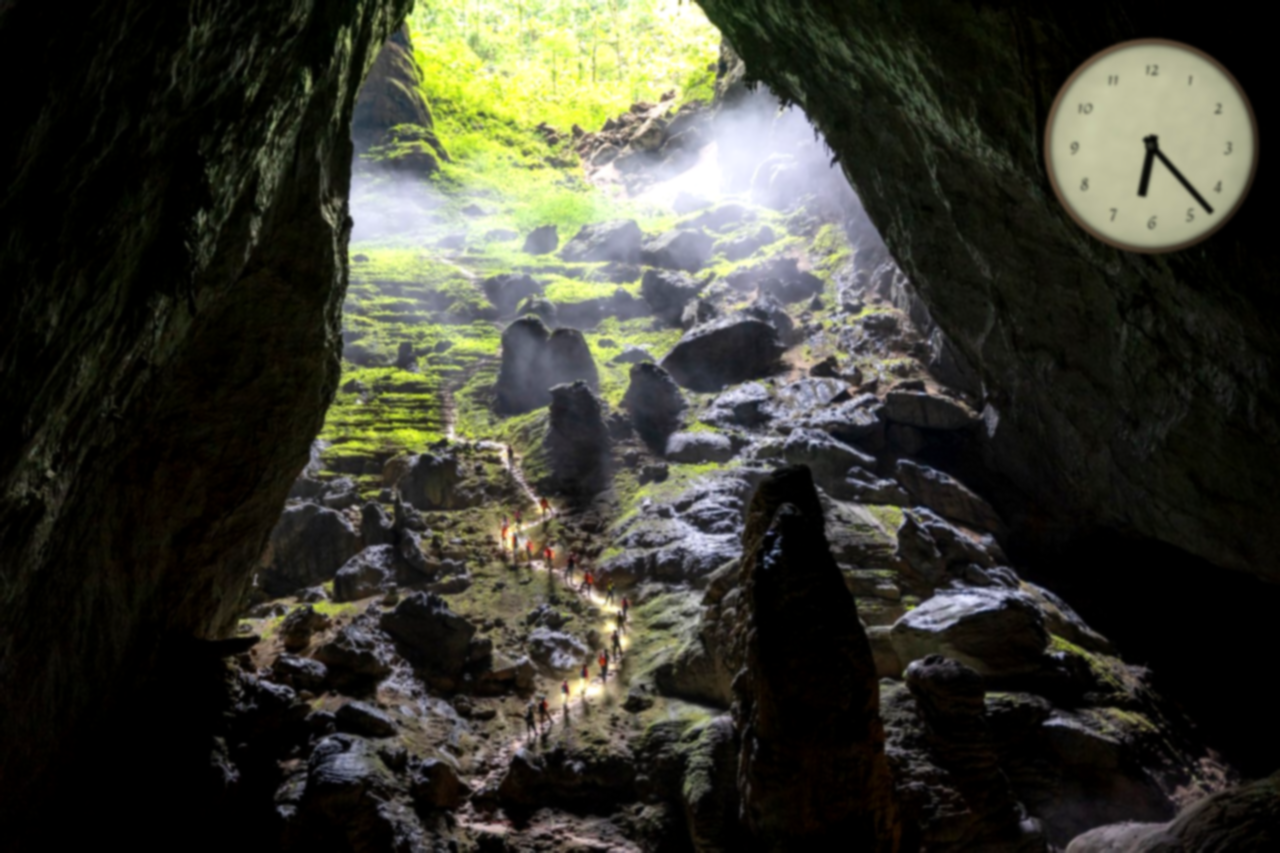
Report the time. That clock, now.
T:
6:23
